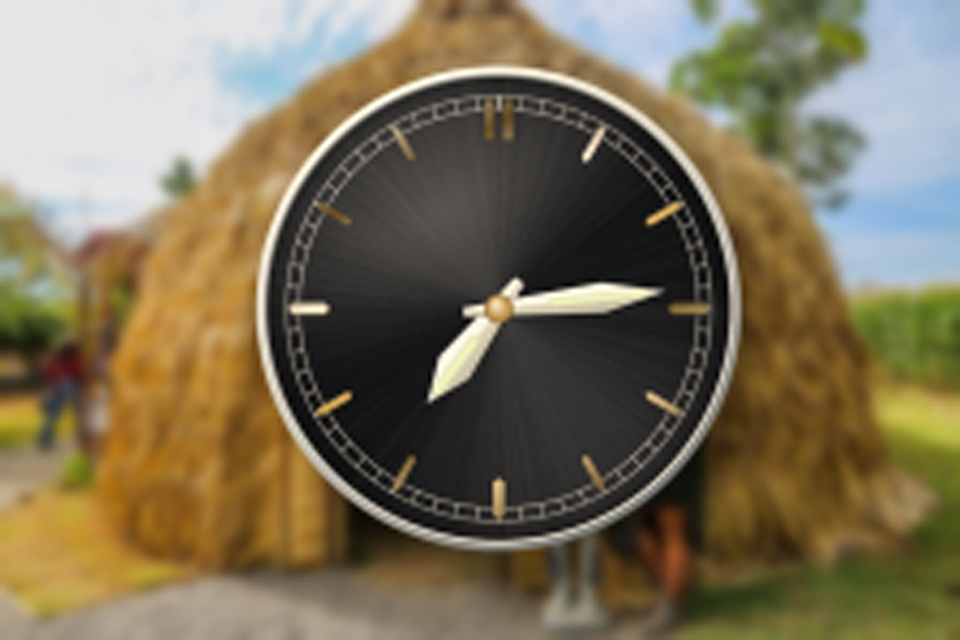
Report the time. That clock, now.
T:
7:14
